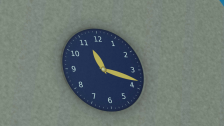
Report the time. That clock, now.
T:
11:18
